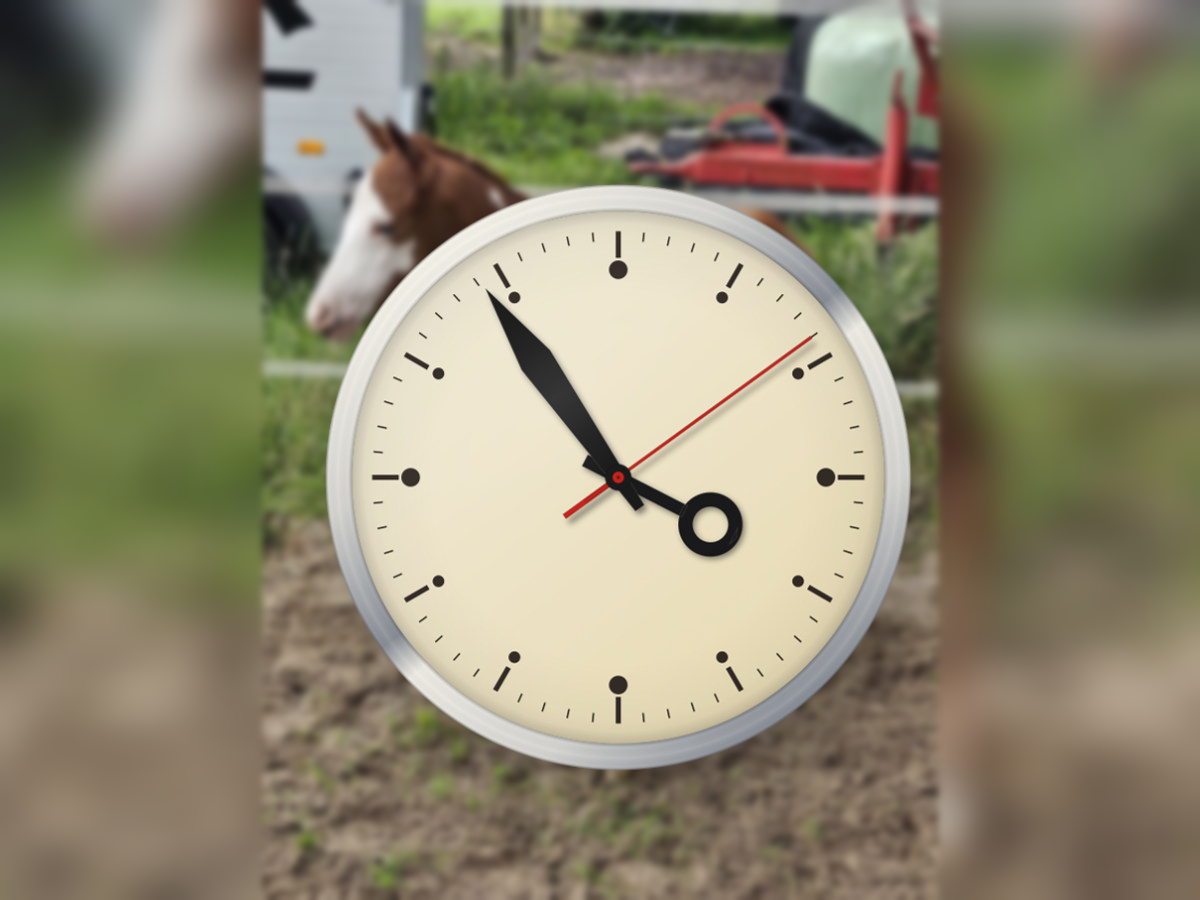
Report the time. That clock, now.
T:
3:54:09
